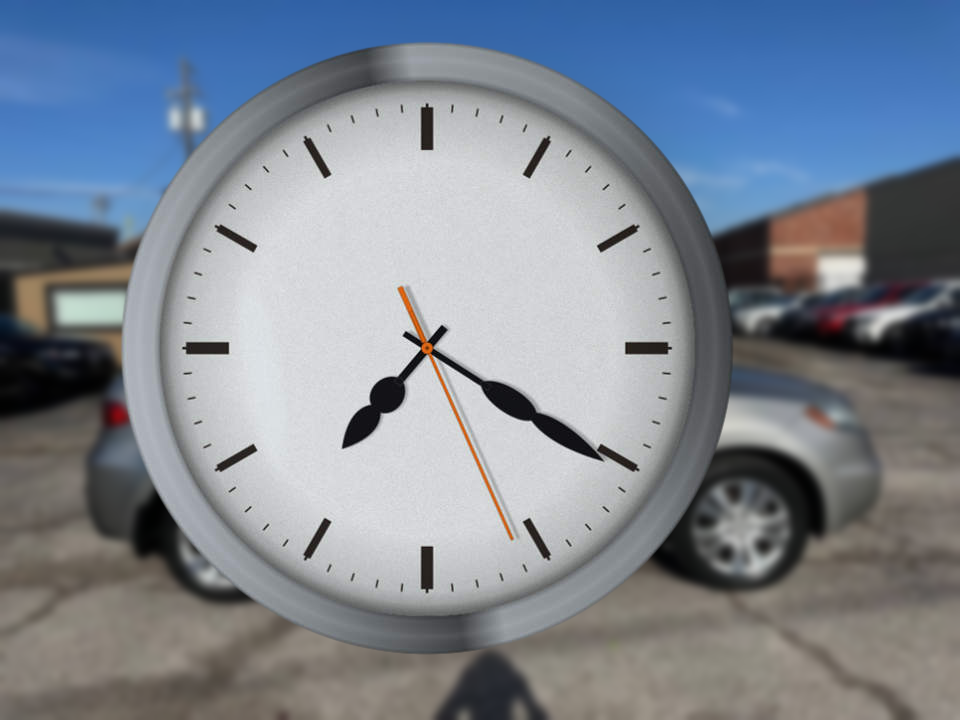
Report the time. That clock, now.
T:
7:20:26
